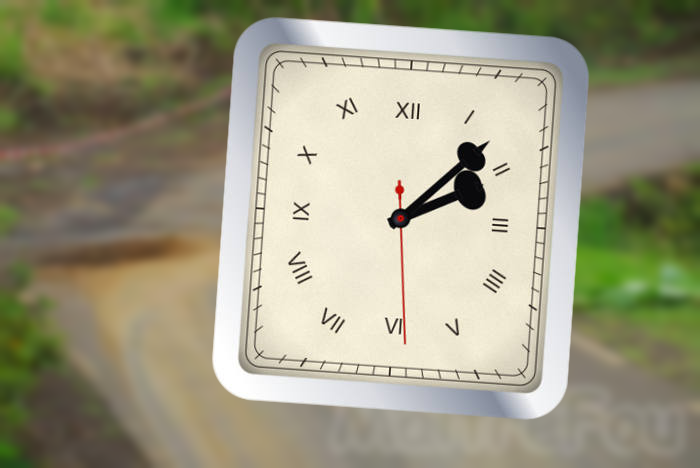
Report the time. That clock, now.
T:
2:07:29
